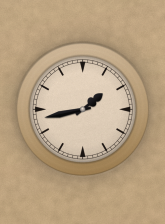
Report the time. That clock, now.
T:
1:43
